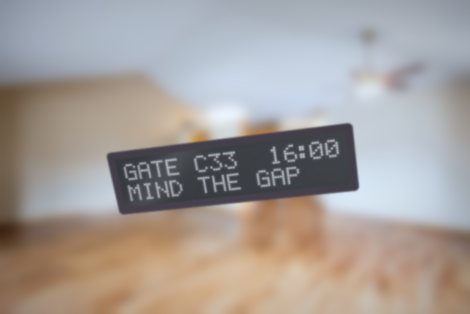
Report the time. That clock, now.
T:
16:00
